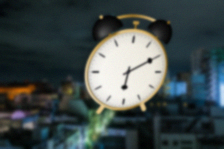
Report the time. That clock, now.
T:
6:10
